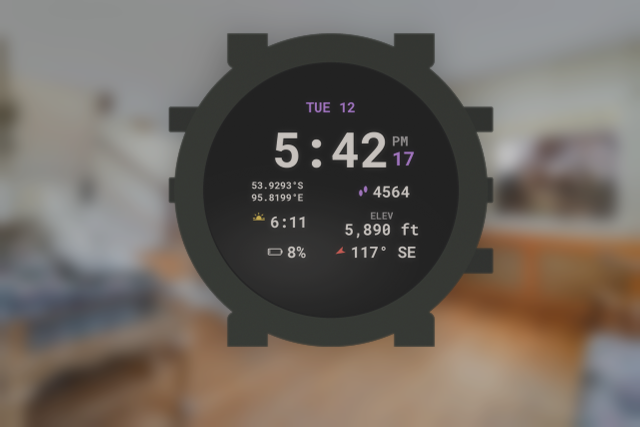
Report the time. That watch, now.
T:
5:42:17
